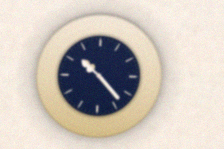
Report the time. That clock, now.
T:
10:23
